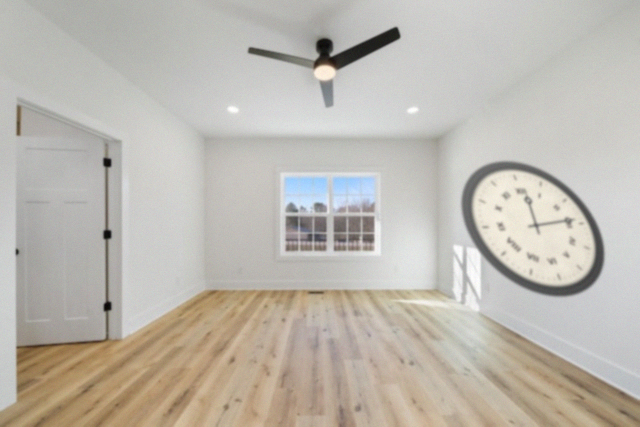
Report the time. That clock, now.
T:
12:14
